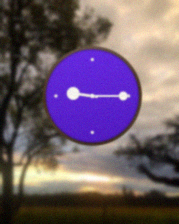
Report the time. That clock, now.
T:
9:15
